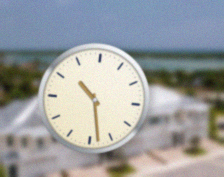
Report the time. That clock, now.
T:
10:28
